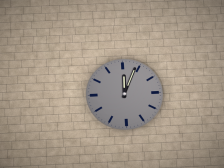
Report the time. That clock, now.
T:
12:04
